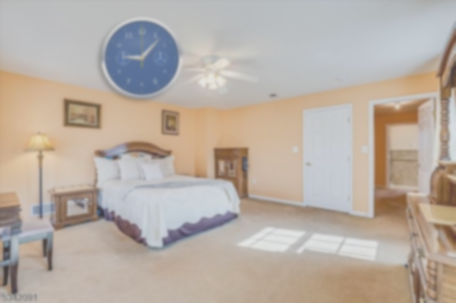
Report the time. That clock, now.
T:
9:07
